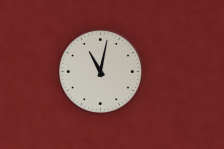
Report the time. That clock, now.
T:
11:02
